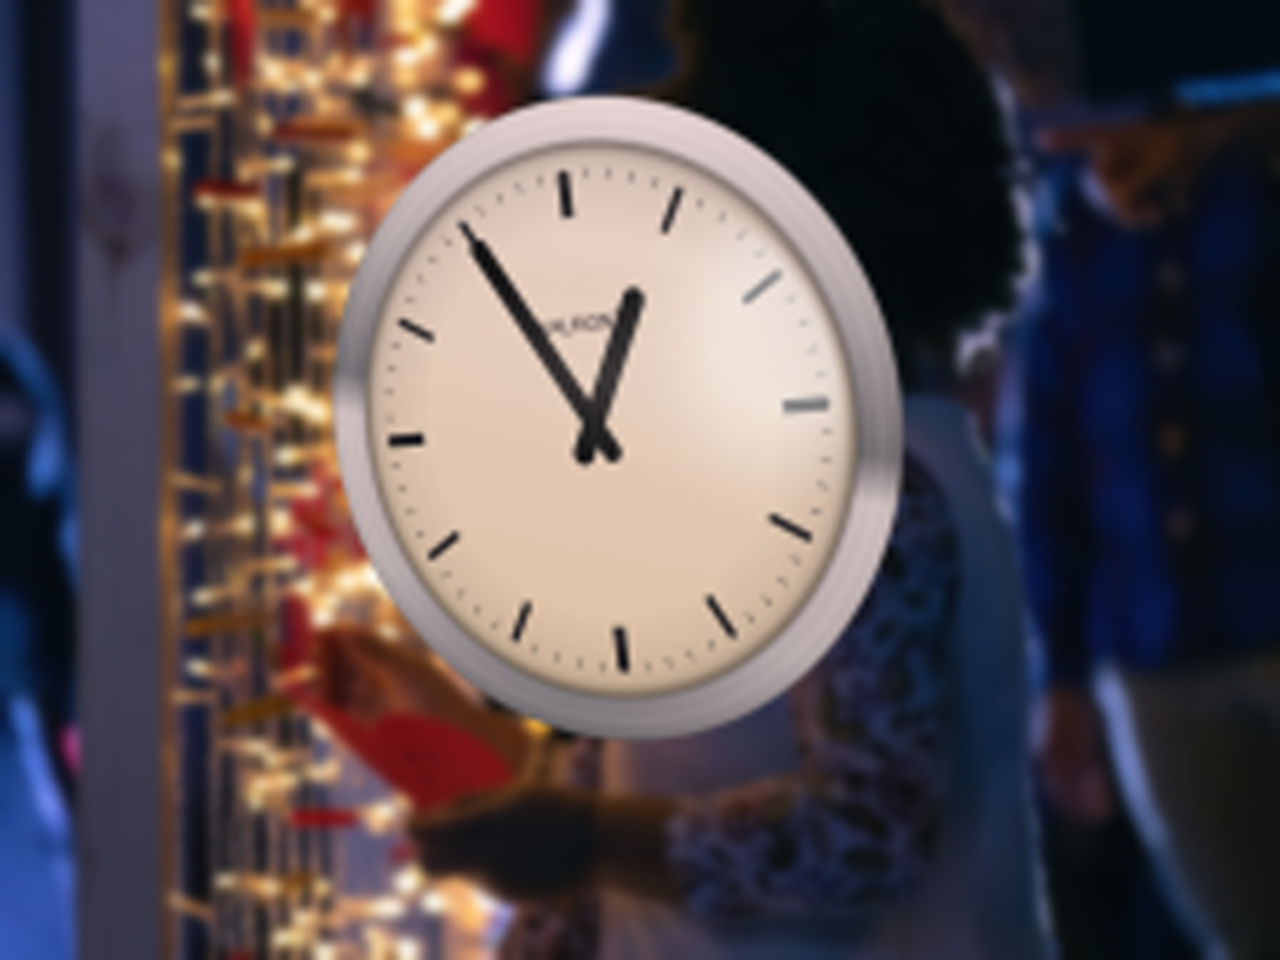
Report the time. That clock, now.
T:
12:55
